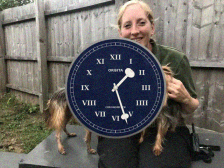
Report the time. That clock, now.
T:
1:27
